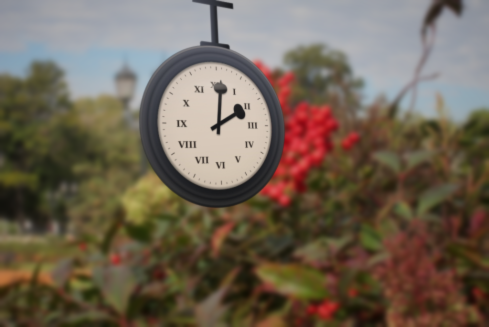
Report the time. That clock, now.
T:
2:01
